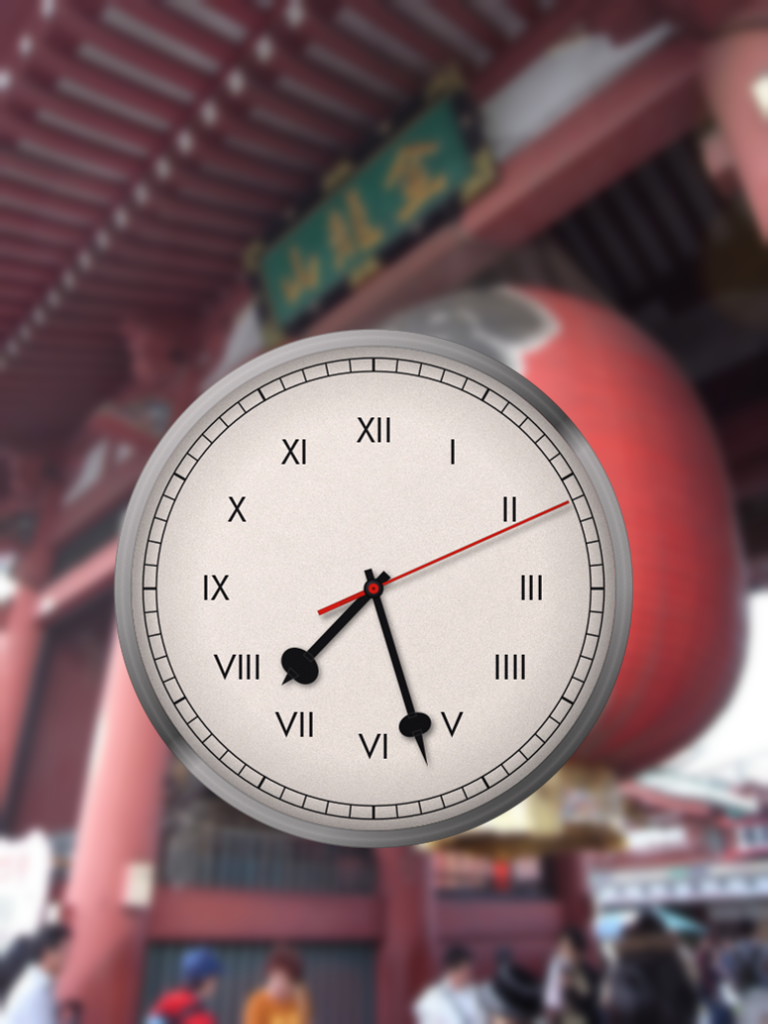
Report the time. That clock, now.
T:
7:27:11
